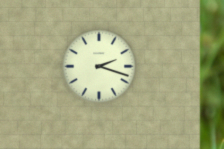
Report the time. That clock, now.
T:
2:18
